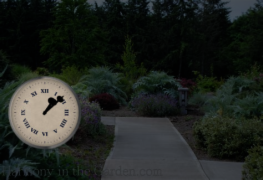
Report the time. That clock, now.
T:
1:08
